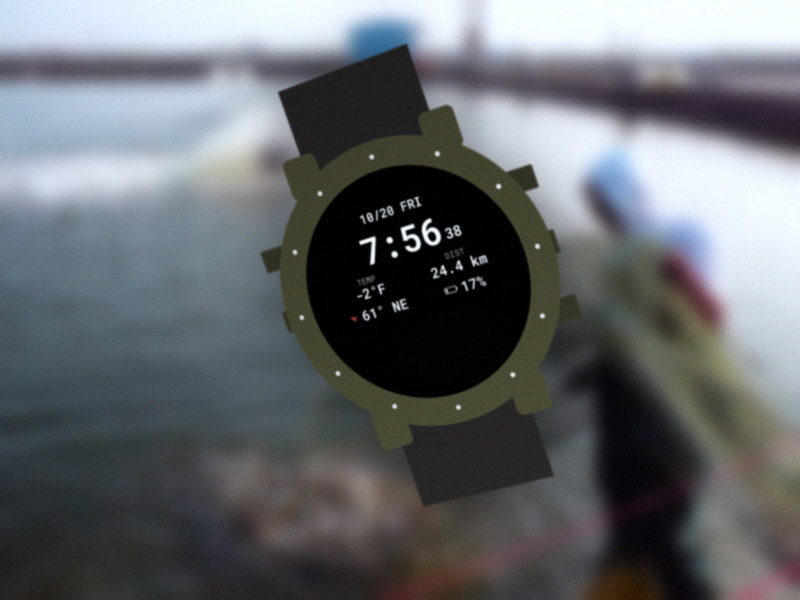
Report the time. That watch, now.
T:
7:56:38
